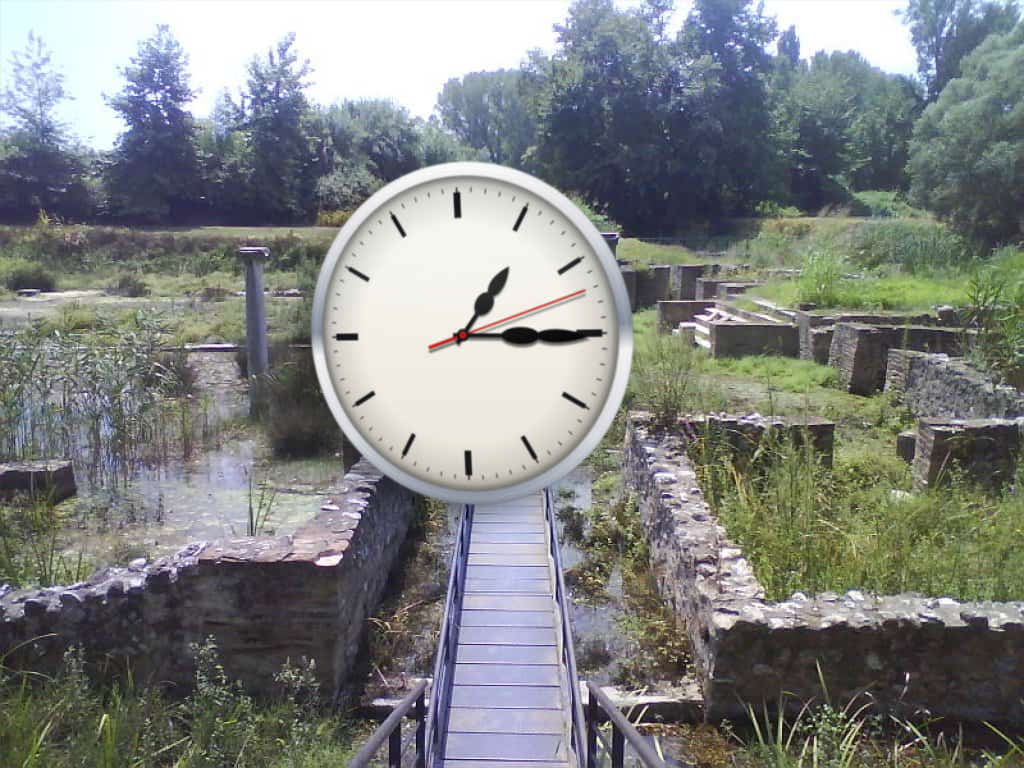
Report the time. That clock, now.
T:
1:15:12
